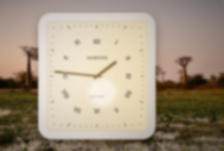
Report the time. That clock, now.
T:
1:46
